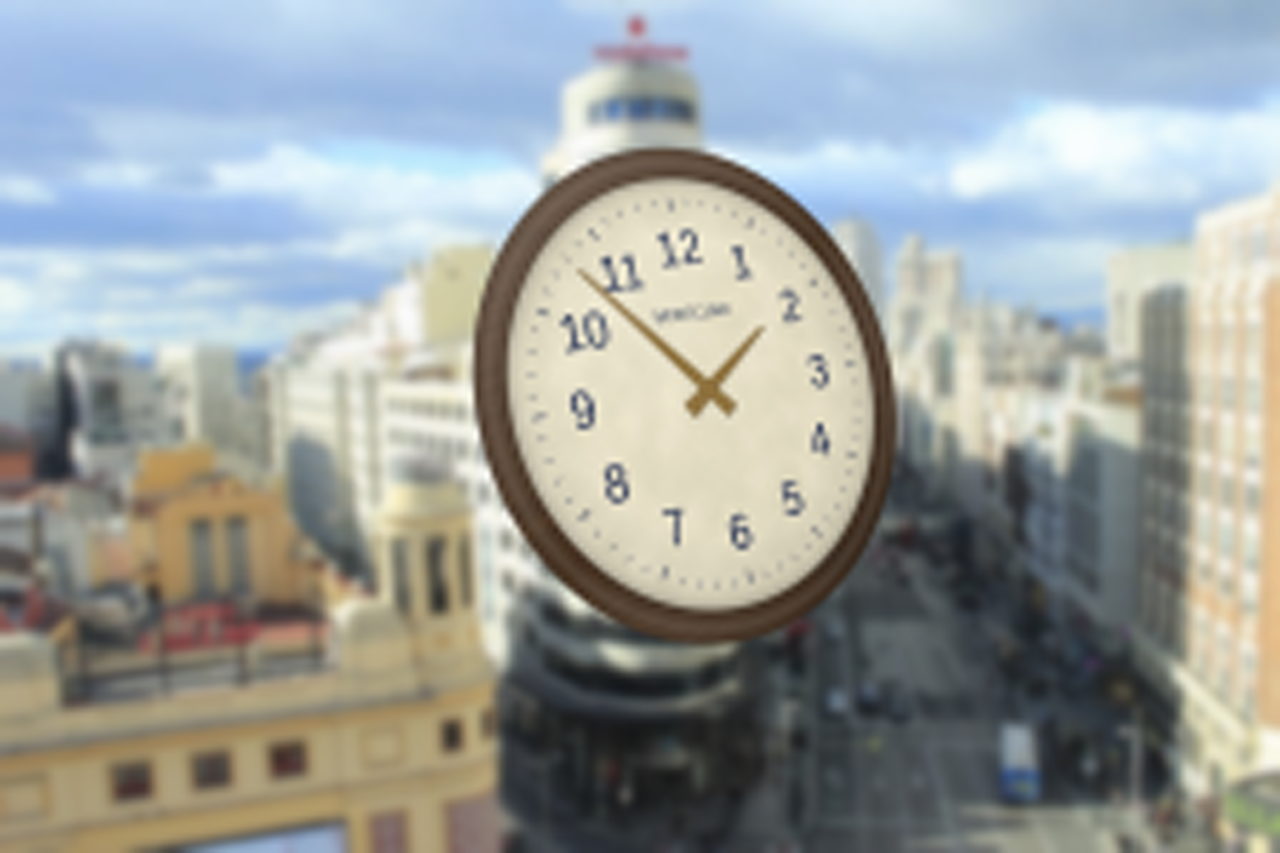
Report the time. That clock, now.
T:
1:53
